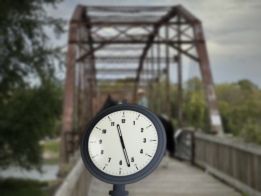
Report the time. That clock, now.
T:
11:27
